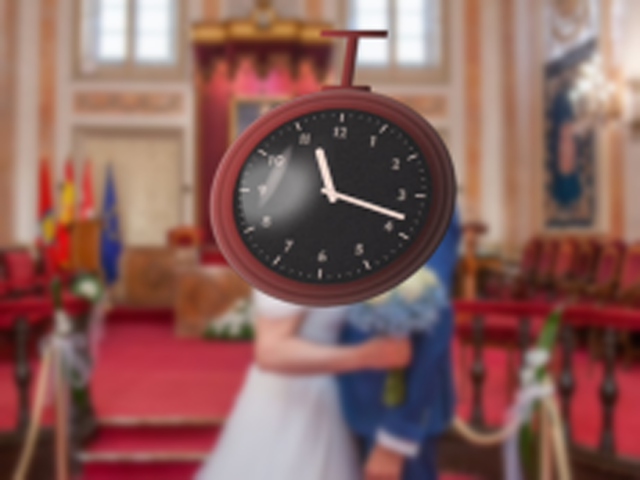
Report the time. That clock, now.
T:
11:18
